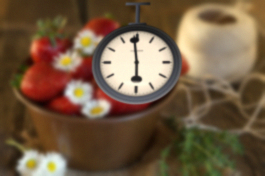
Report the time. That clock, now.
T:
5:59
